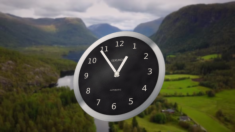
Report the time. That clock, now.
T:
12:54
